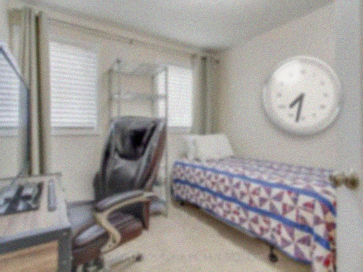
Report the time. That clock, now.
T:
7:32
